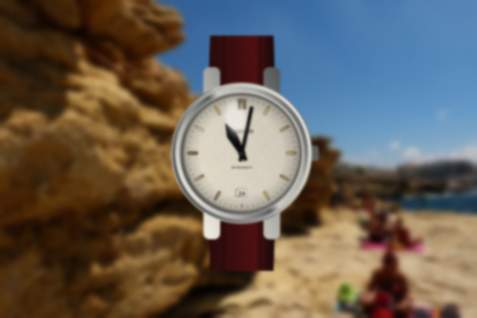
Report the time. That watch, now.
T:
11:02
